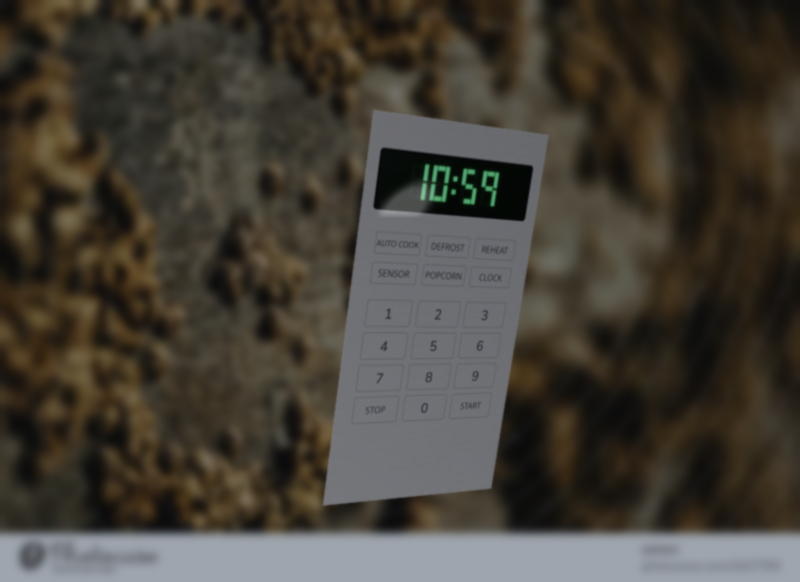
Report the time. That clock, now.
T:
10:59
